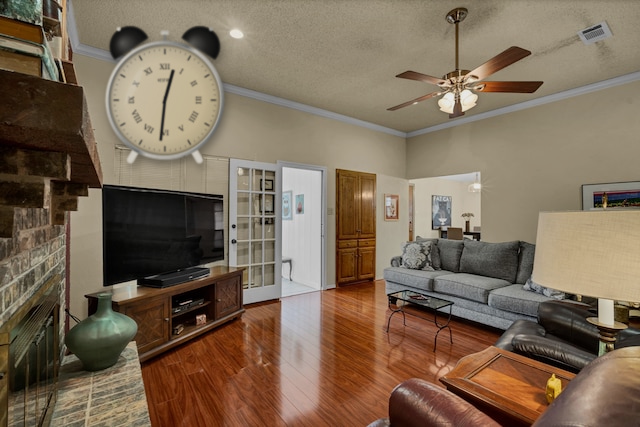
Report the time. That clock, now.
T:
12:31
